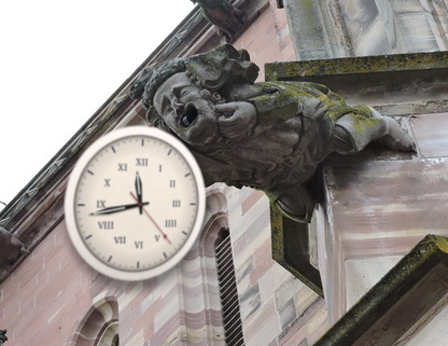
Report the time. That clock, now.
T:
11:43:23
